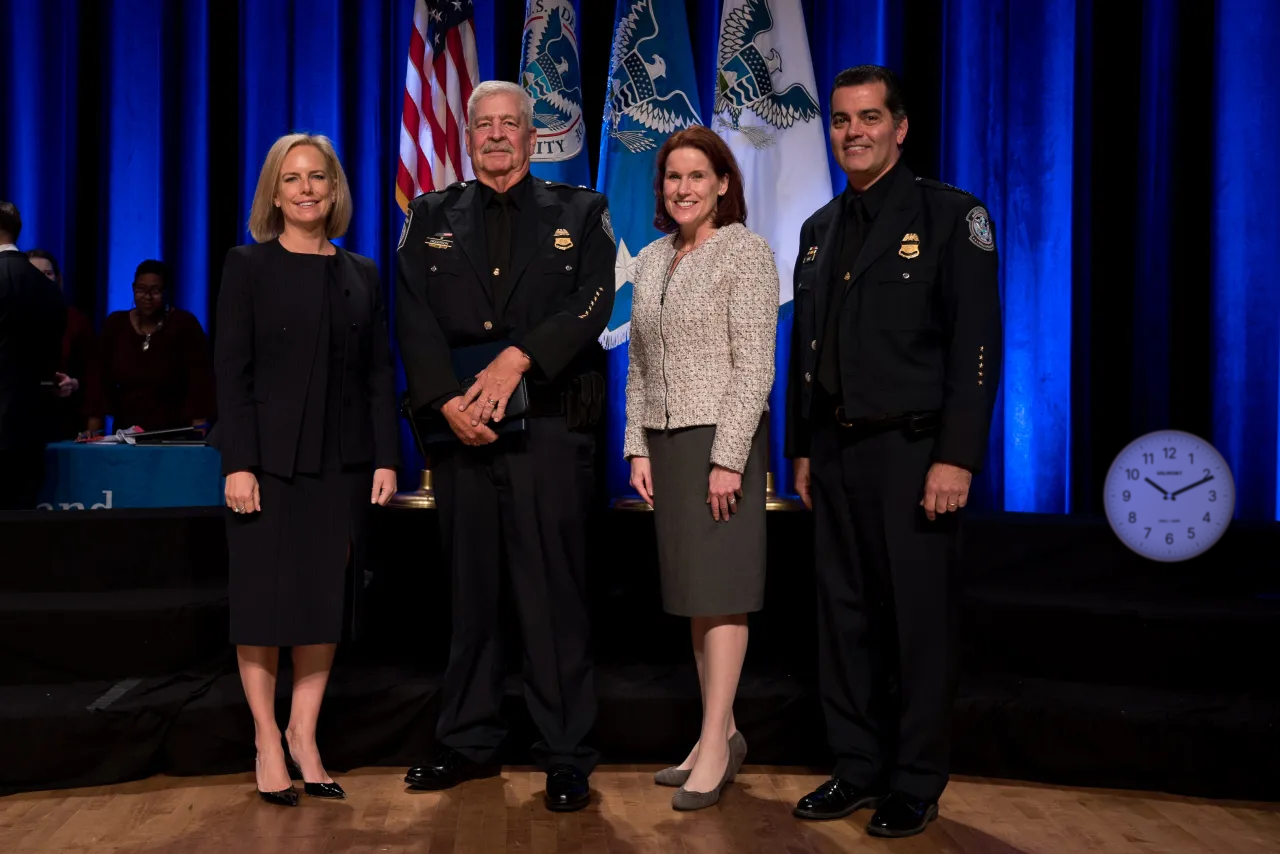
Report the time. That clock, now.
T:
10:11
